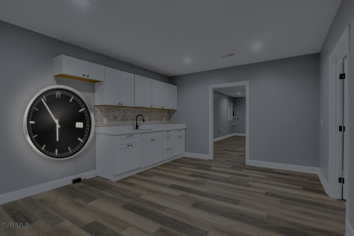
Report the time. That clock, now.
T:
5:54
